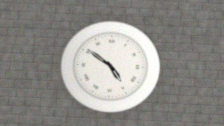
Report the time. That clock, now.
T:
4:51
